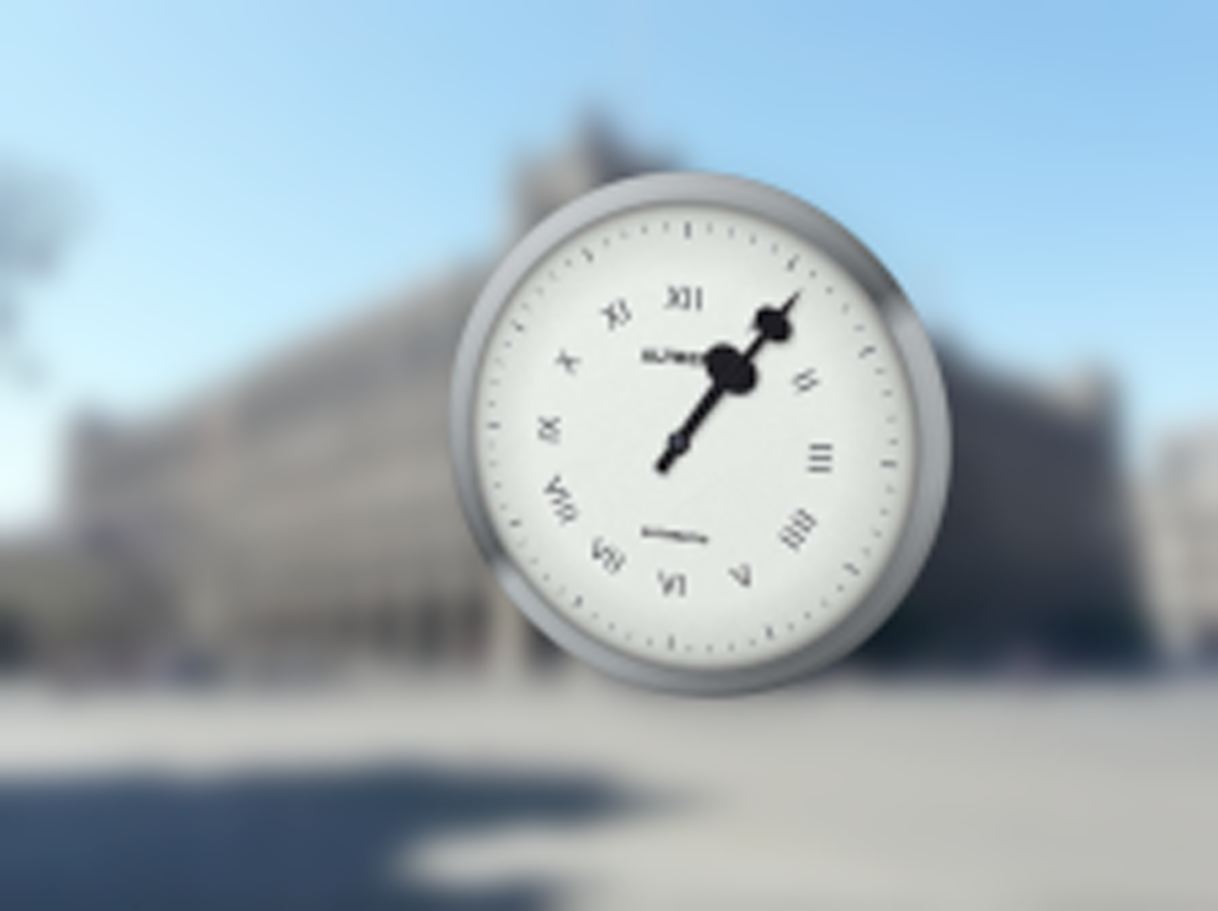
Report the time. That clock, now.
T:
1:06
